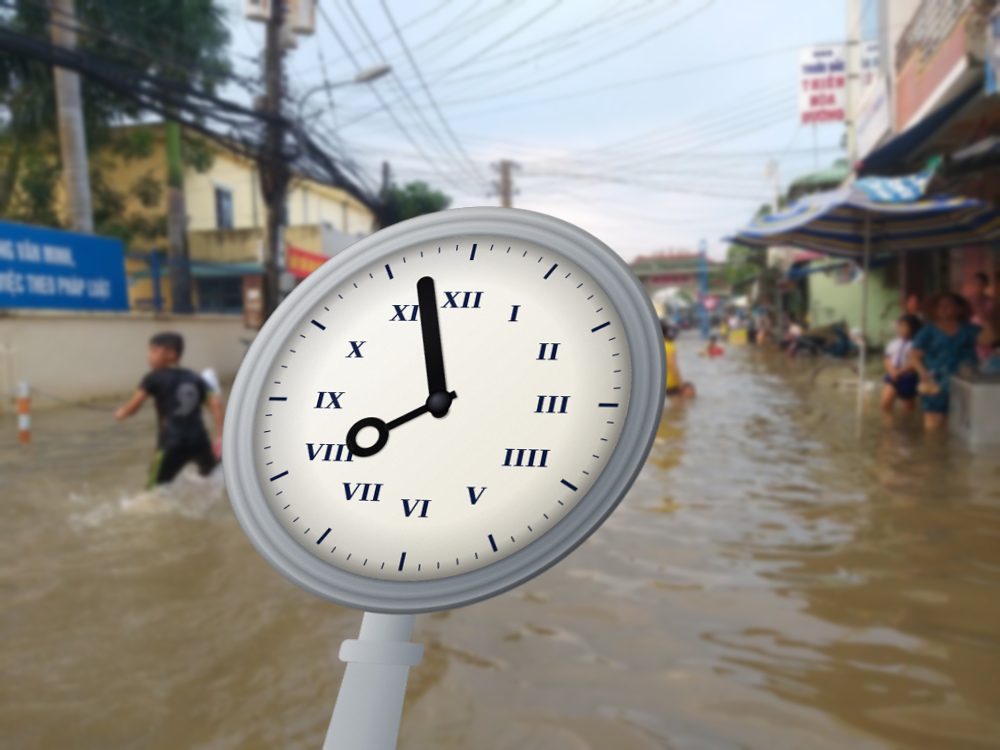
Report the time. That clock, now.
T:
7:57
